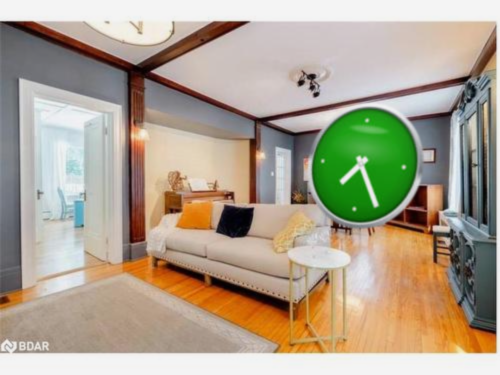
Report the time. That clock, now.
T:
7:25
